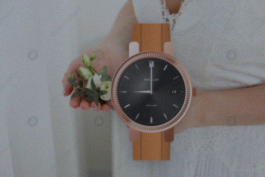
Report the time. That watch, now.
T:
9:00
